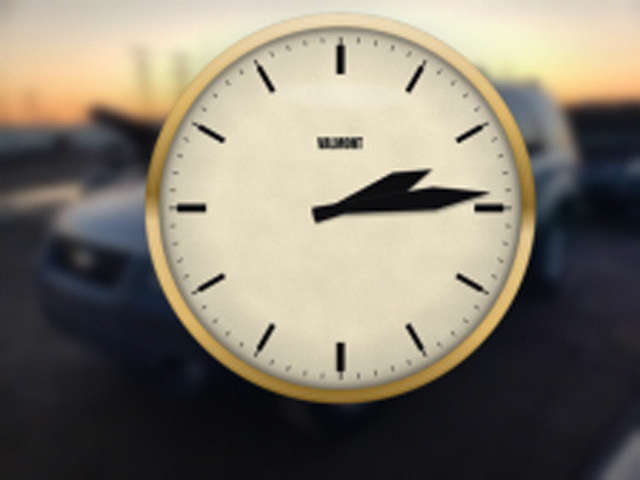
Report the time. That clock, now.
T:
2:14
